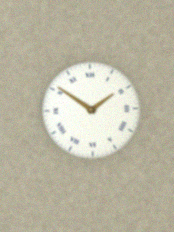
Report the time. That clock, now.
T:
1:51
